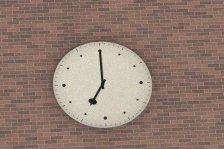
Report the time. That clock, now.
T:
7:00
